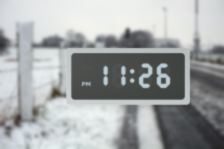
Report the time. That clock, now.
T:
11:26
